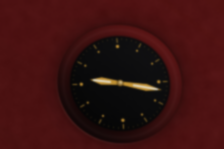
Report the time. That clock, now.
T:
9:17
